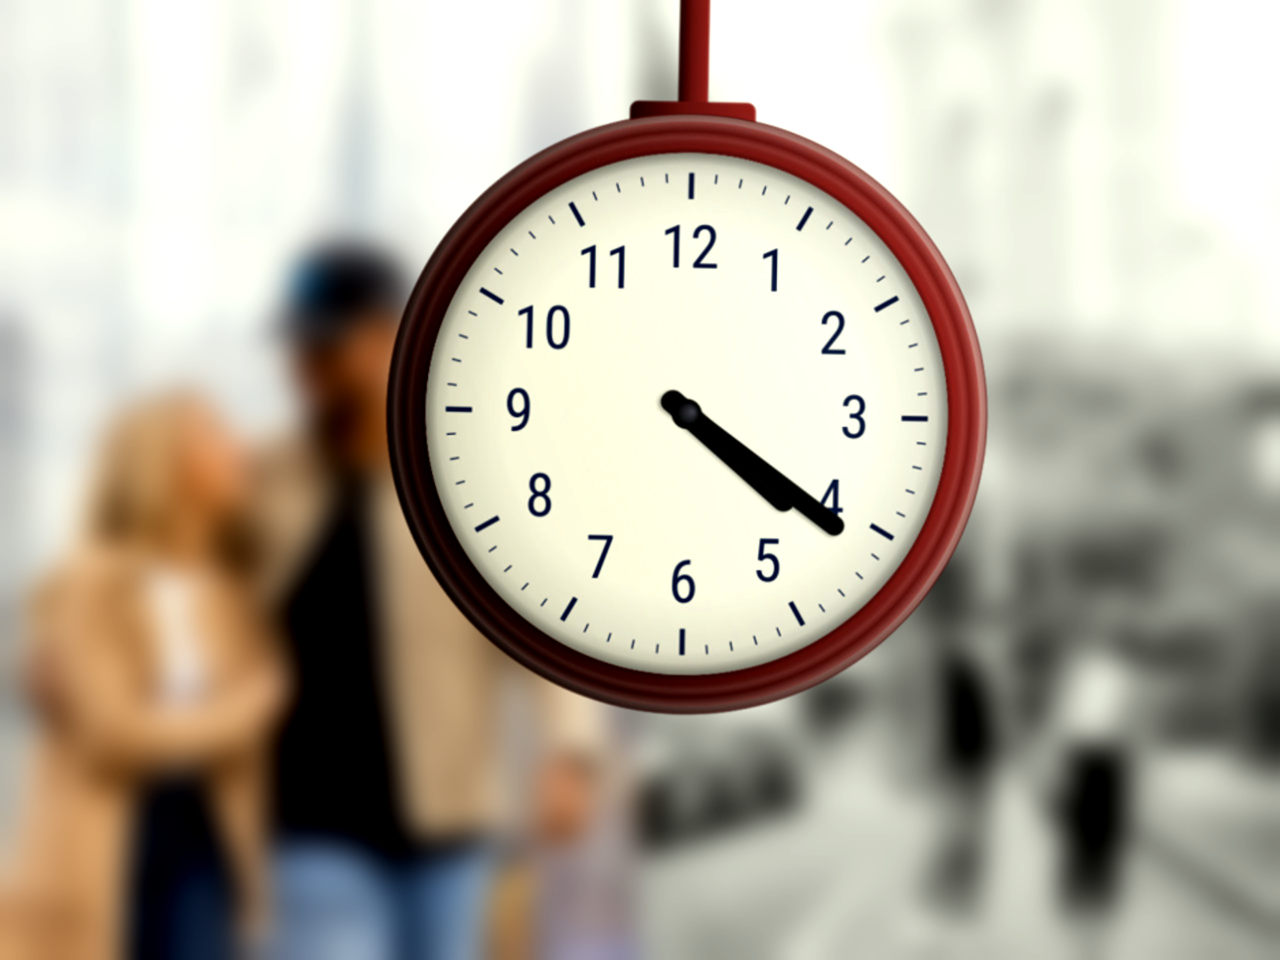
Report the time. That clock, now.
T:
4:21
